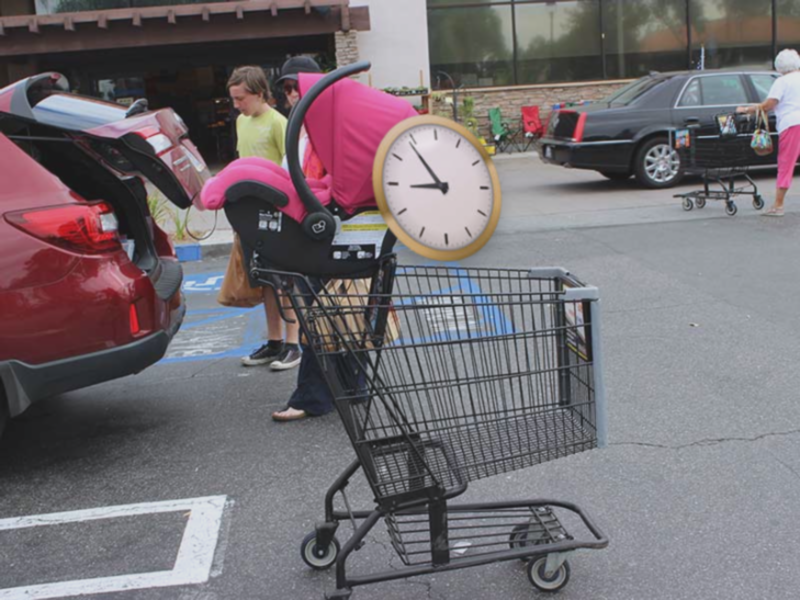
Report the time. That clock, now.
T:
8:54
